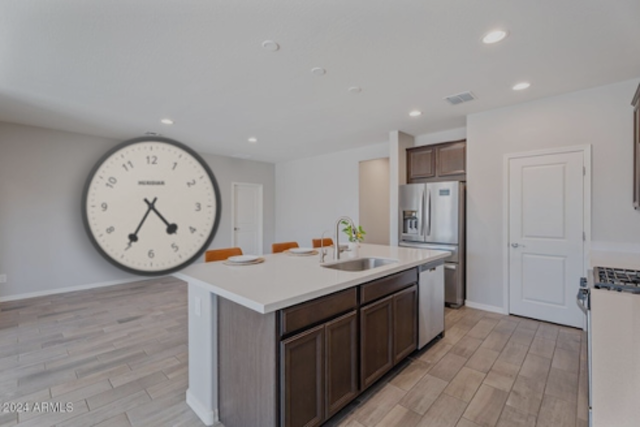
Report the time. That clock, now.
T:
4:35
